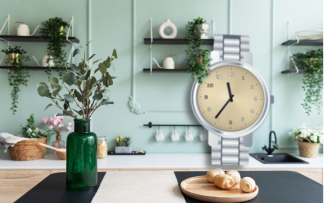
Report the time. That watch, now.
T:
11:36
